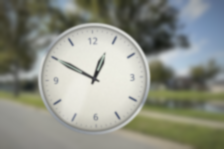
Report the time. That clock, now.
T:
12:50
